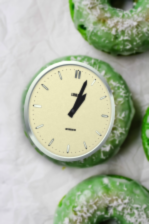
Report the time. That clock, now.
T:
1:03
